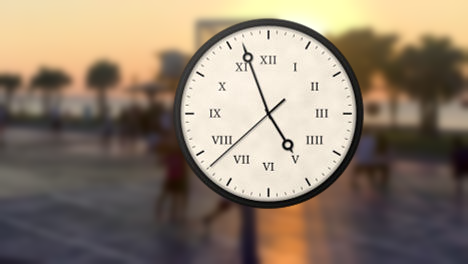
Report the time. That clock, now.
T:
4:56:38
